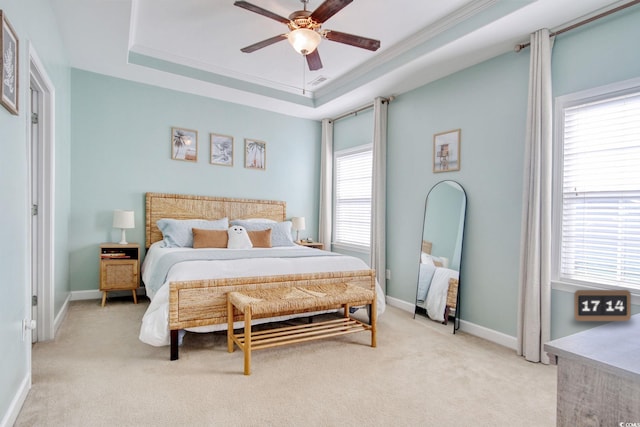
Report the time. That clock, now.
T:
17:14
